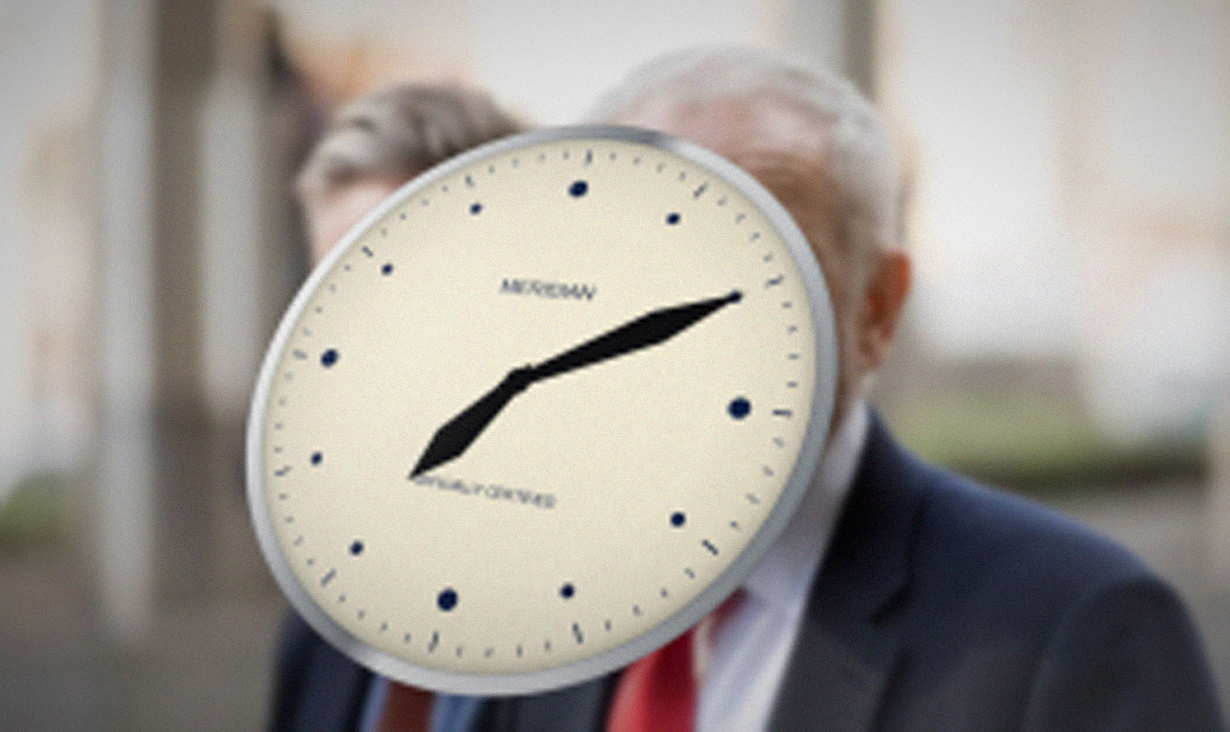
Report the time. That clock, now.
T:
7:10
